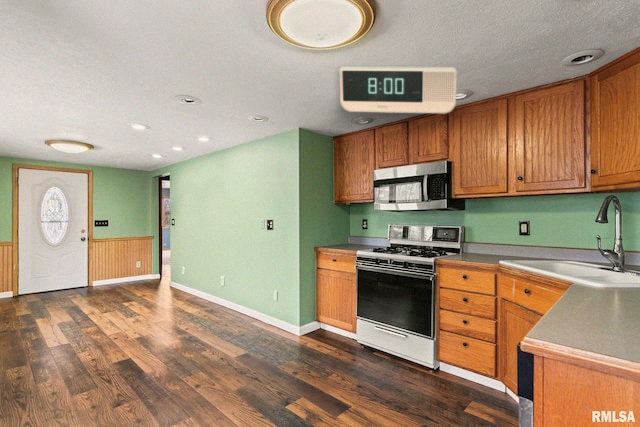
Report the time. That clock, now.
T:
8:00
